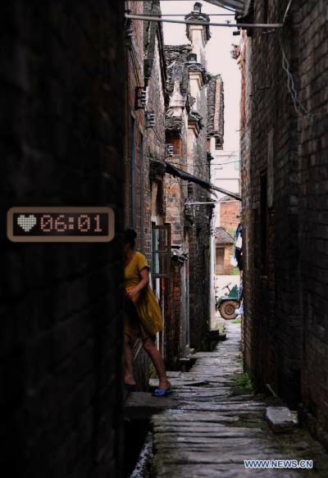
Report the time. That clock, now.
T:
6:01
